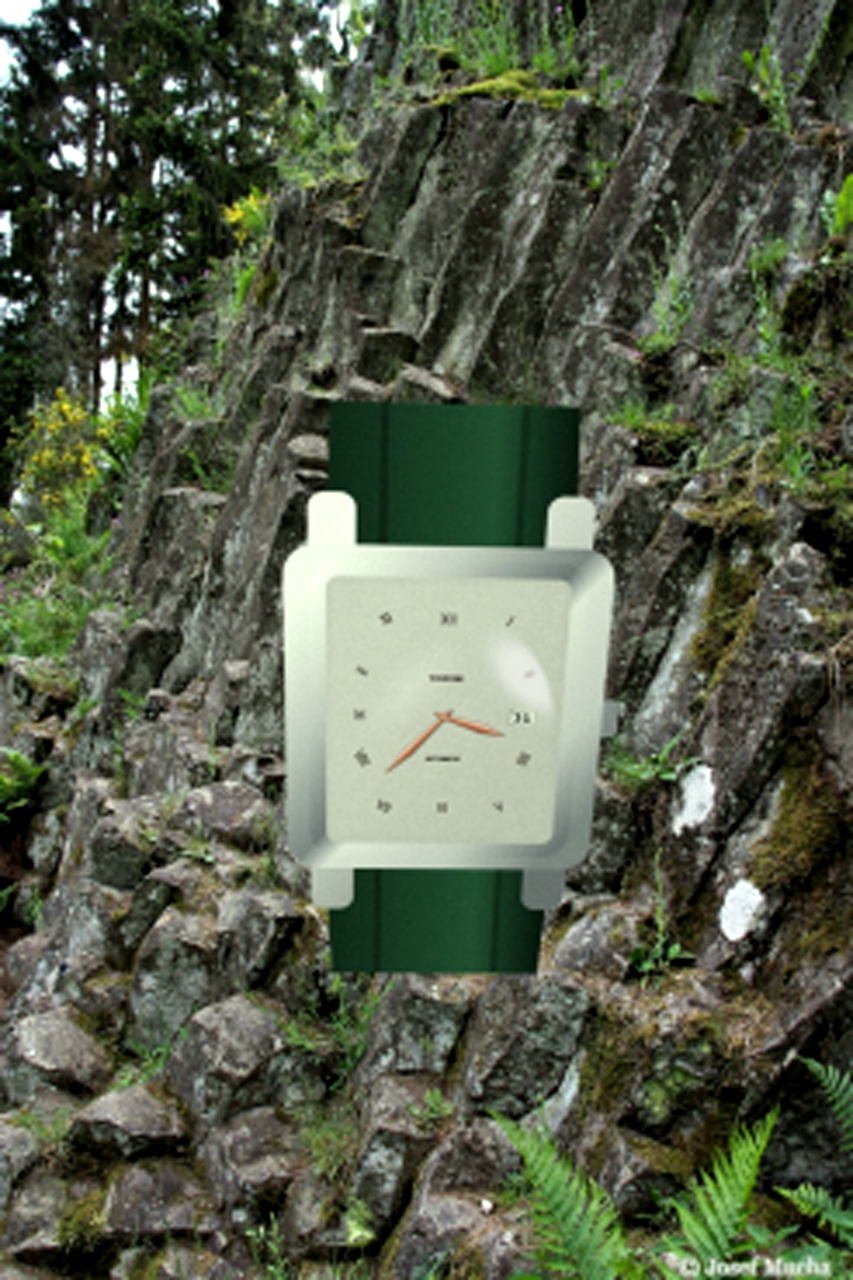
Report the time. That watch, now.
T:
3:37
